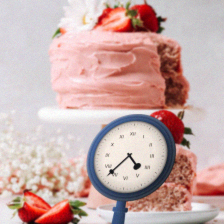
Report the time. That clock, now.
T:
4:37
